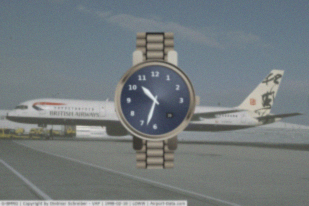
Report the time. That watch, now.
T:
10:33
